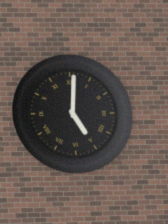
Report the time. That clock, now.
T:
5:01
